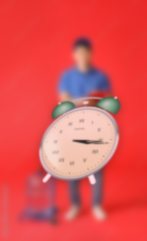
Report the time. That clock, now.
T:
3:16
